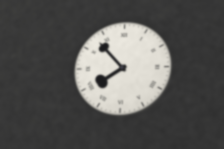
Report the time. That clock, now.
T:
7:53
